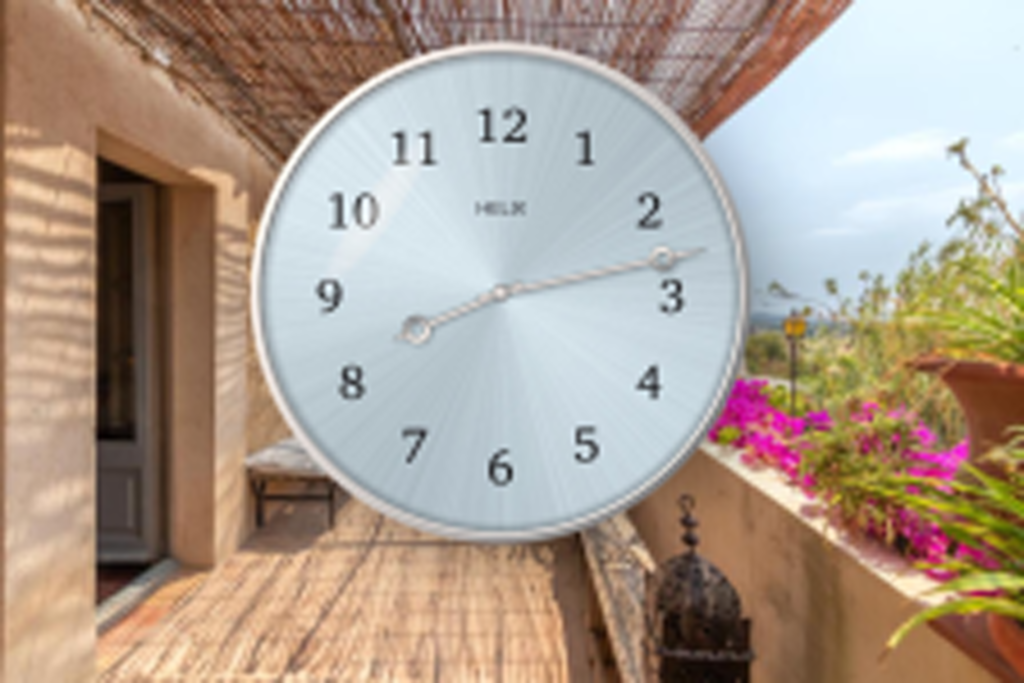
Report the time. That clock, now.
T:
8:13
